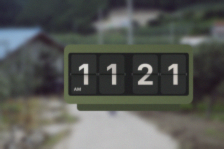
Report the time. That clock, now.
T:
11:21
